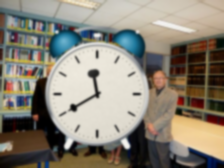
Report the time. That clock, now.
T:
11:40
